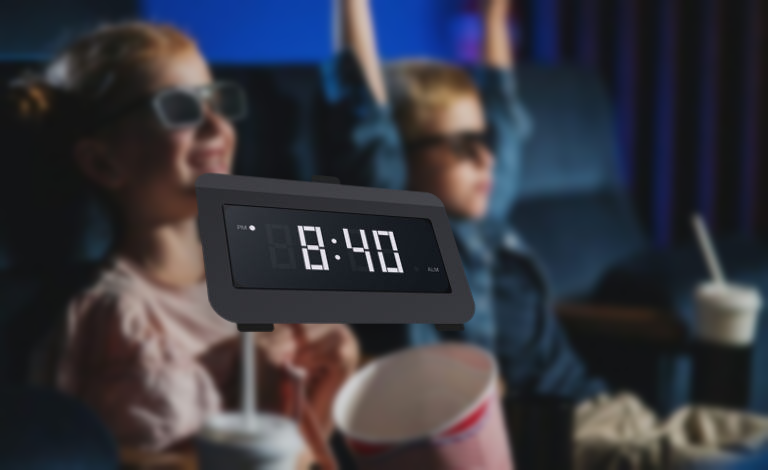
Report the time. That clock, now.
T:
8:40
